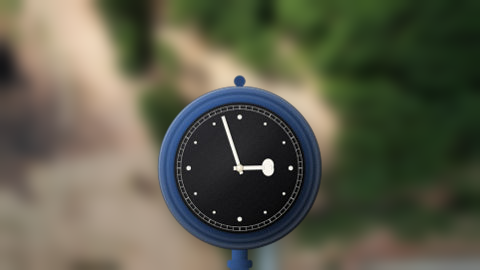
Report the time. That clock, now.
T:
2:57
